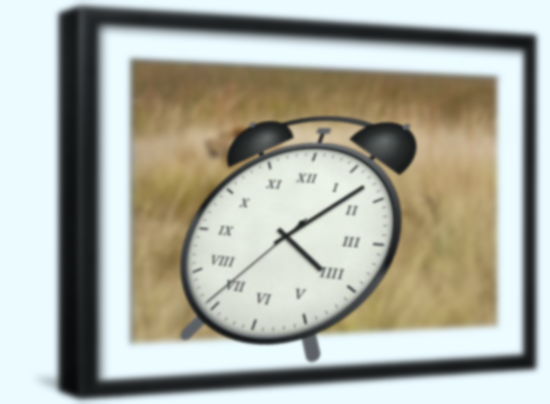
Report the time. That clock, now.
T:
4:07:36
